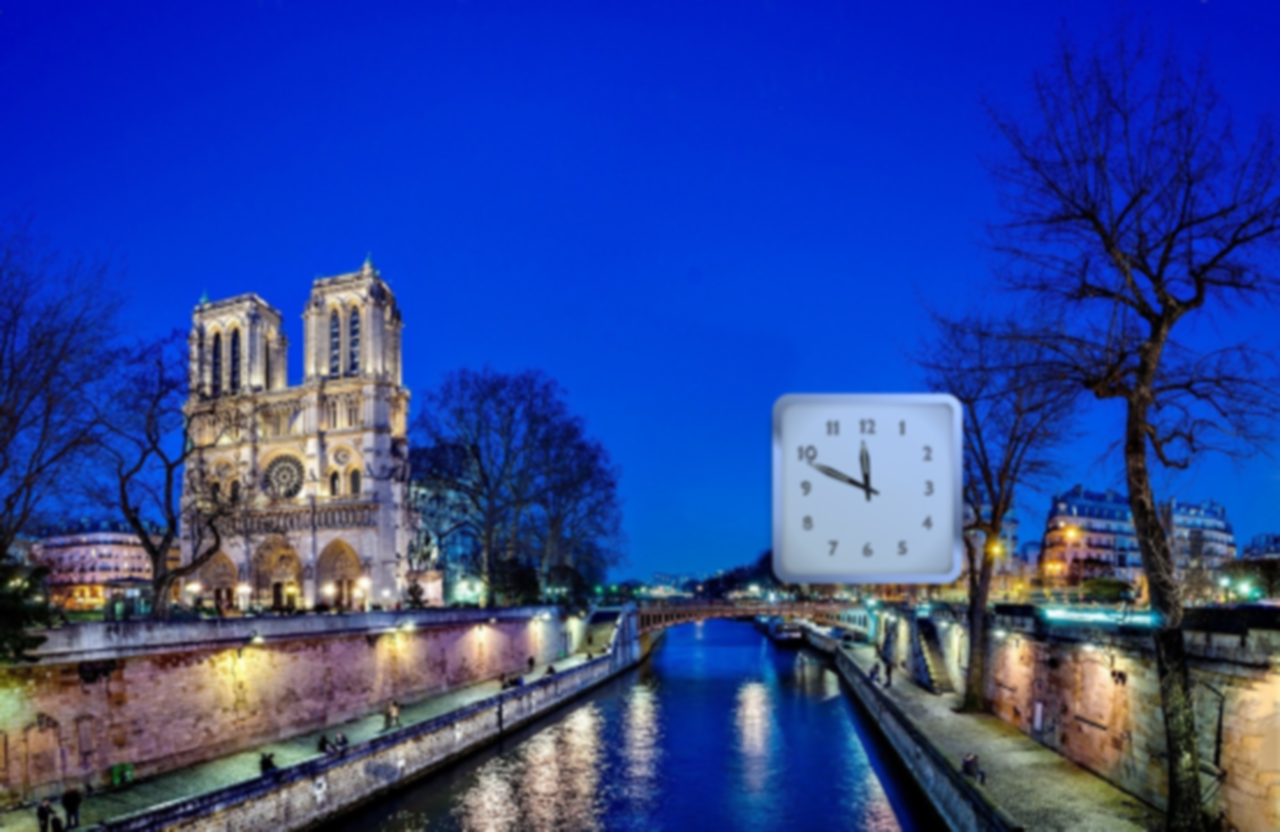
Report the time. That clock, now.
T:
11:49
